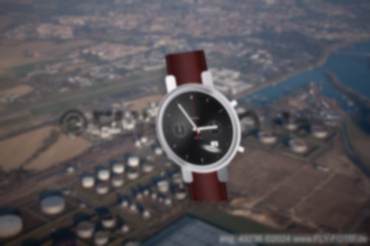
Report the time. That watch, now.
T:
2:55
